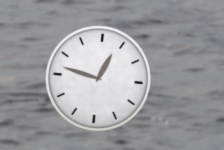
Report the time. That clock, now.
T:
12:47
